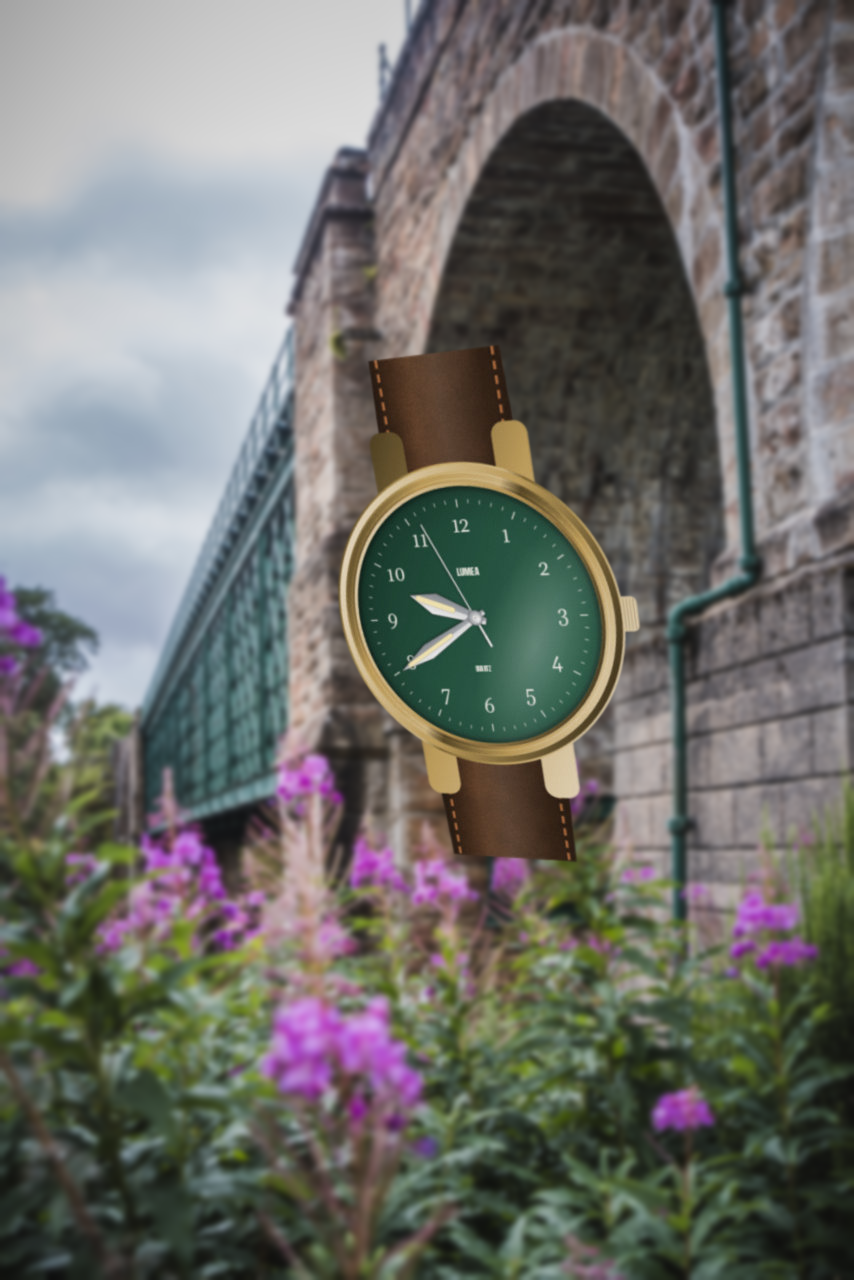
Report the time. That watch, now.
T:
9:39:56
